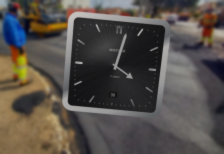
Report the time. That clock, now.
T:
4:02
